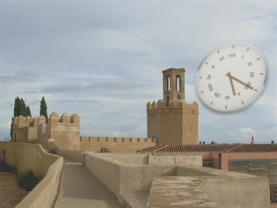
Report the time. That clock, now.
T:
5:20
